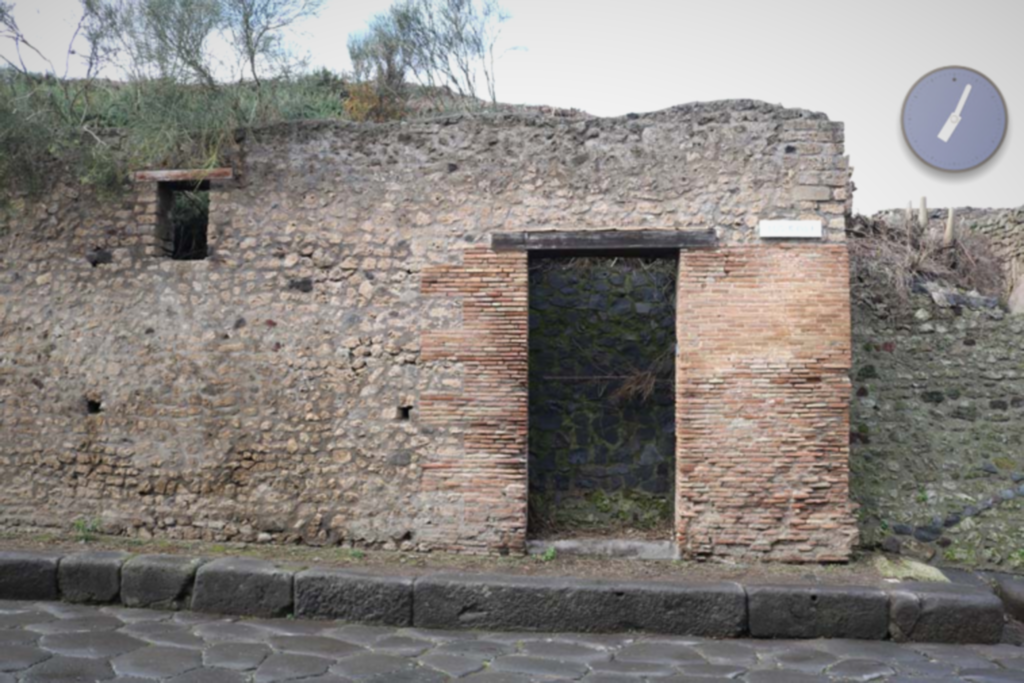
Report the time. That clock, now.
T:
7:04
